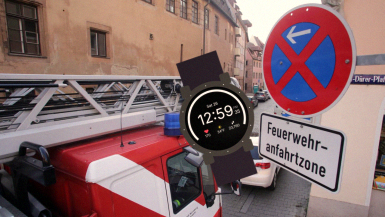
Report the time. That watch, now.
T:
12:59
